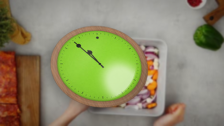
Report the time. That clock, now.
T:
10:53
